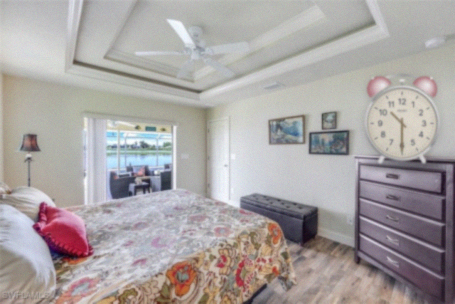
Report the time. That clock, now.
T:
10:30
